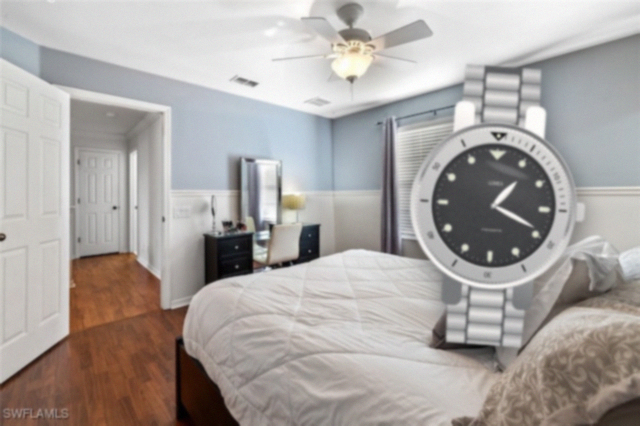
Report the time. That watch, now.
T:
1:19
